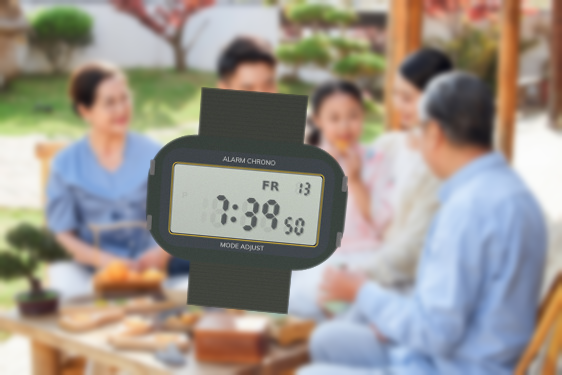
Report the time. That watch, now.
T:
7:39:50
